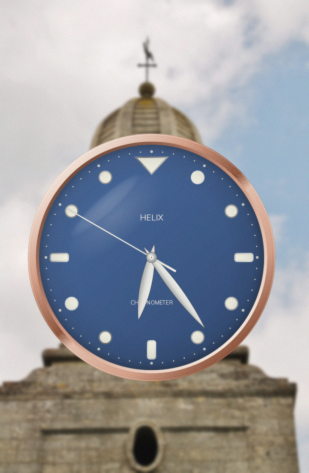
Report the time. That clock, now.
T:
6:23:50
